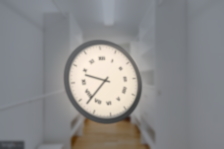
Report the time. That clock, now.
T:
9:38
